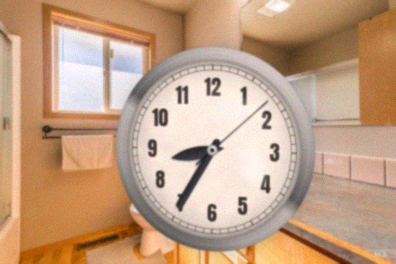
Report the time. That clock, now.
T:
8:35:08
